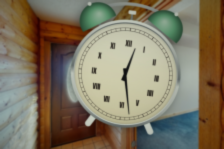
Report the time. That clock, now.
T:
12:28
